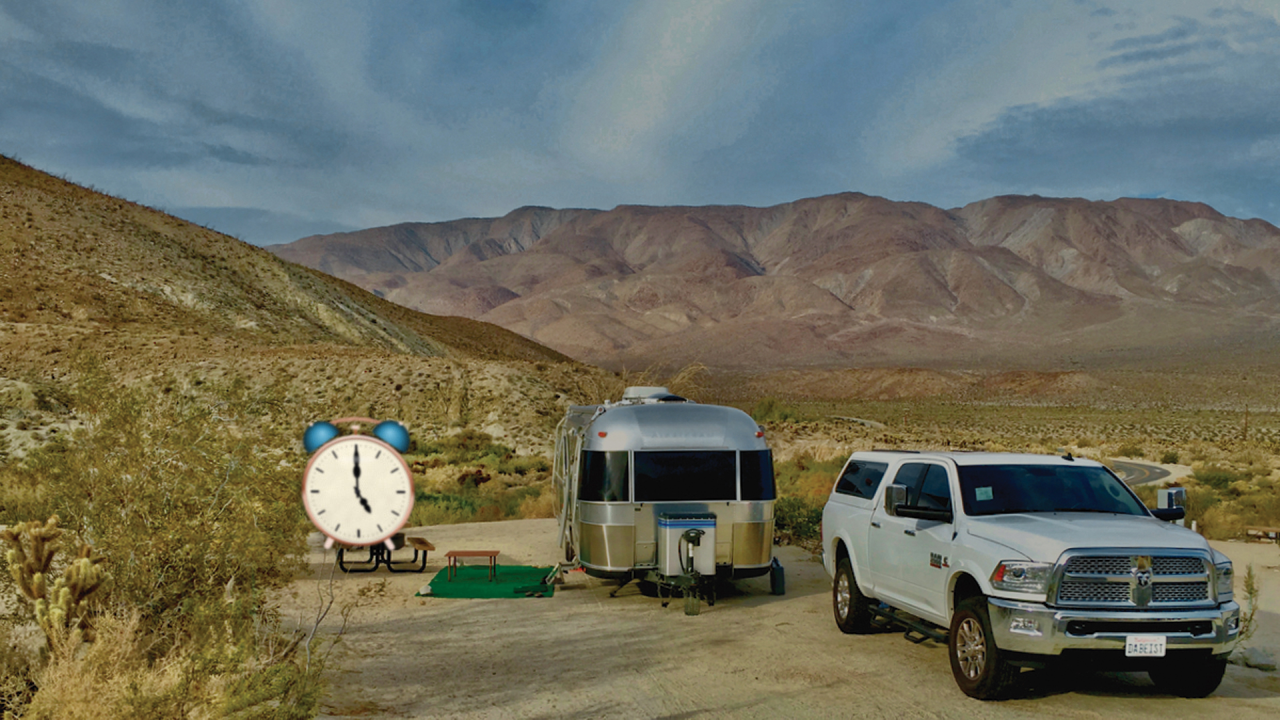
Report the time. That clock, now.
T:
5:00
